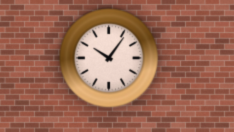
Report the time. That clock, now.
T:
10:06
